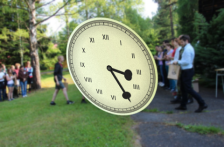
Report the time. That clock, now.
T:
3:25
